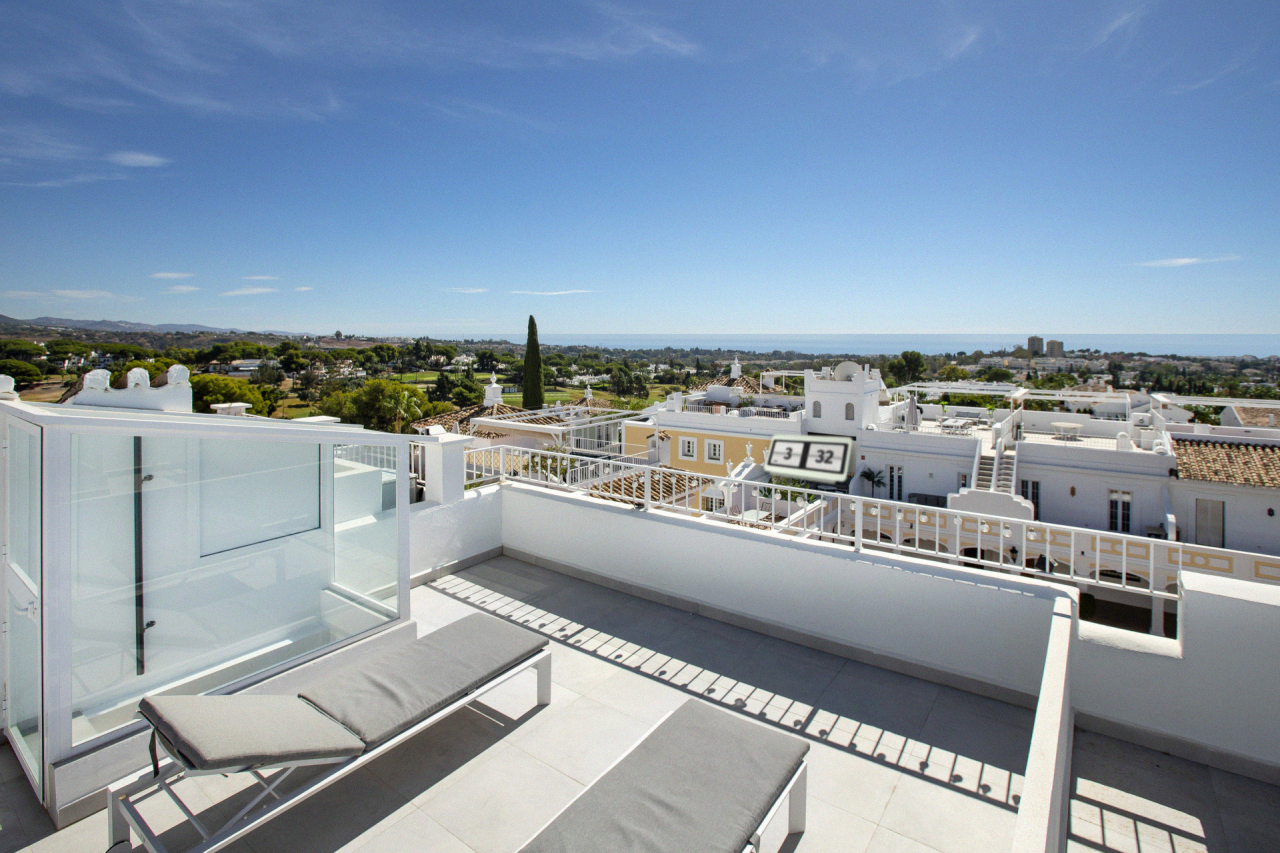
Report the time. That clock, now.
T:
3:32
